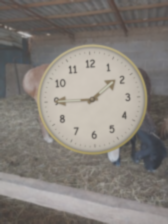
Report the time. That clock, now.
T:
1:45
